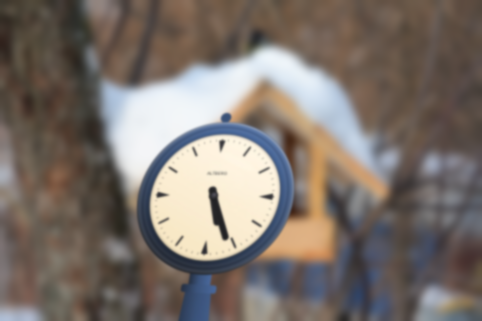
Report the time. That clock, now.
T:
5:26
